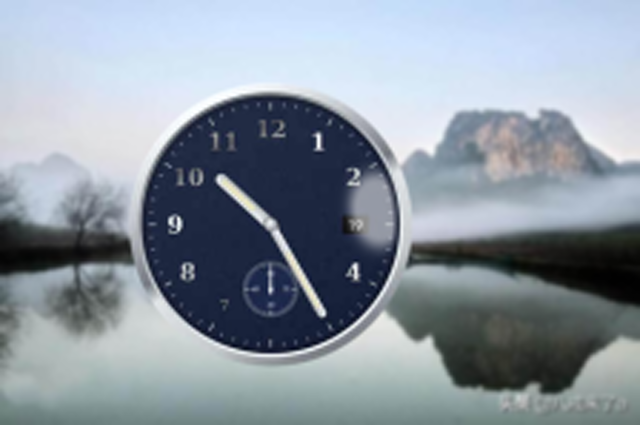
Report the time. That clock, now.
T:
10:25
